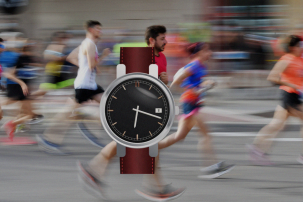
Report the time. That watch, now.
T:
6:18
